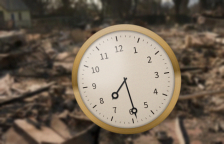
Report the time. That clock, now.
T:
7:29
